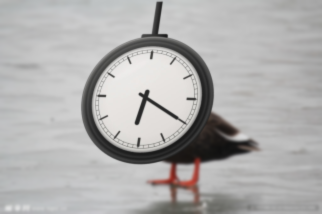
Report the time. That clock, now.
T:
6:20
